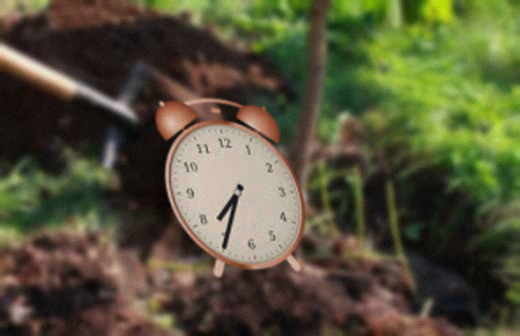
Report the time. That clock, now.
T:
7:35
